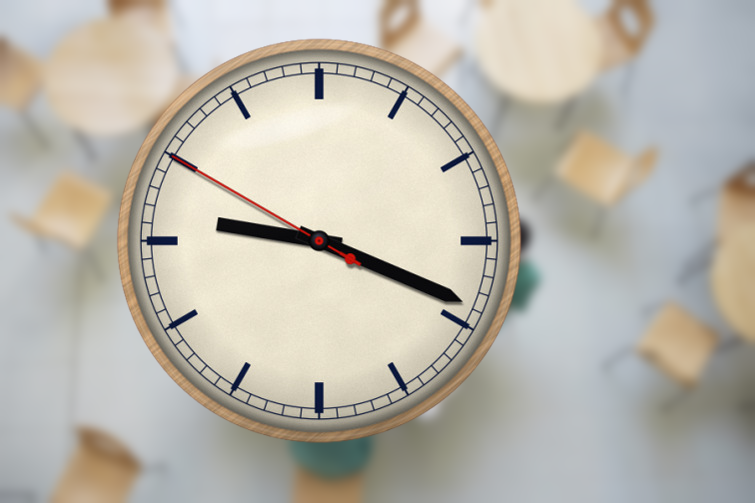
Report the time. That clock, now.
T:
9:18:50
